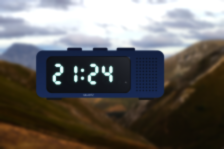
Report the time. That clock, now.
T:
21:24
